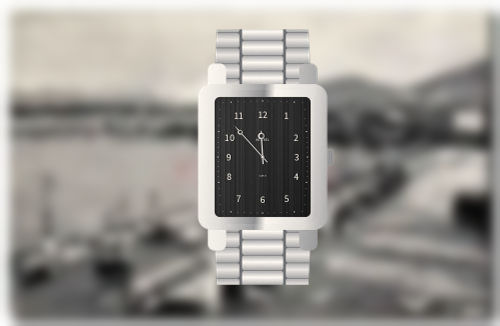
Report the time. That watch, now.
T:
11:53
